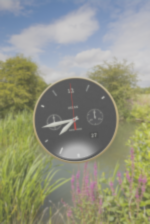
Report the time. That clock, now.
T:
7:44
